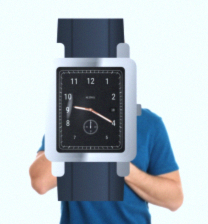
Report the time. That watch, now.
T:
9:20
